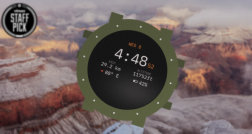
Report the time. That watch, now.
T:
4:48
